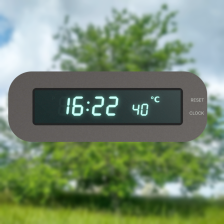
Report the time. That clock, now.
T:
16:22
